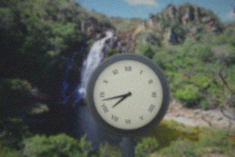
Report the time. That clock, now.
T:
7:43
